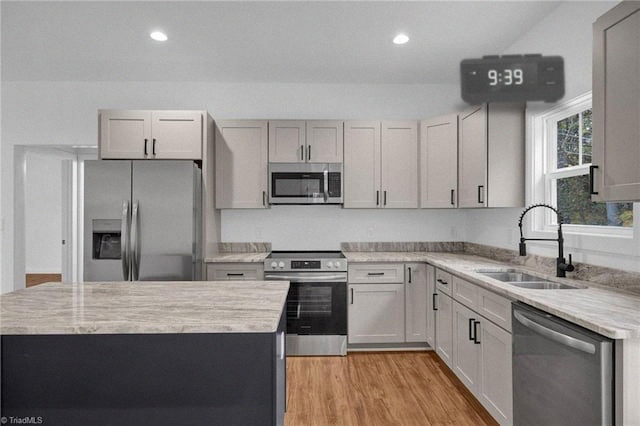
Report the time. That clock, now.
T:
9:39
